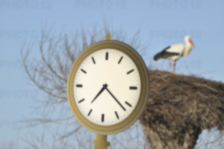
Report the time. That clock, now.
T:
7:22
